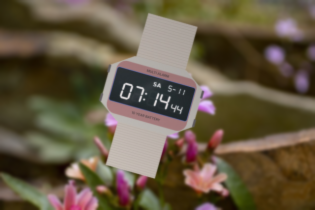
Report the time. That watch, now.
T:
7:14:44
